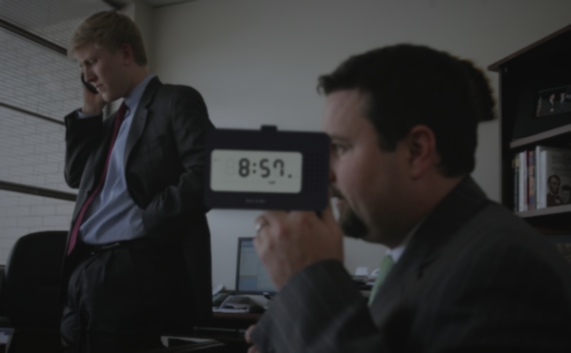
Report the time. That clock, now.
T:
8:57
